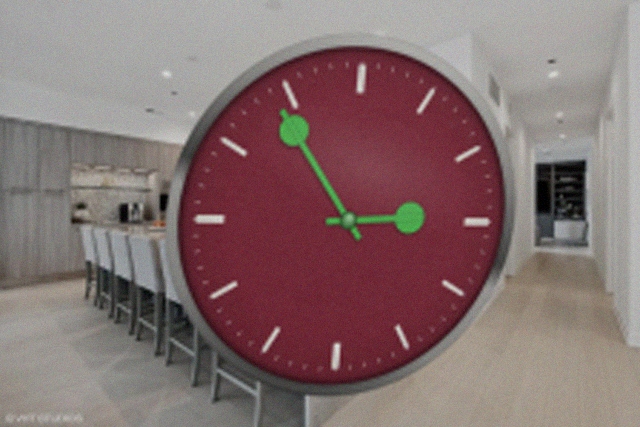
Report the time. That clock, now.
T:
2:54
